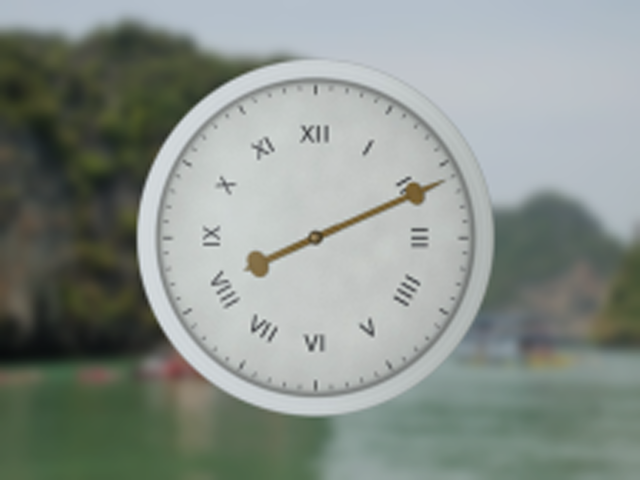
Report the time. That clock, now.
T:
8:11
